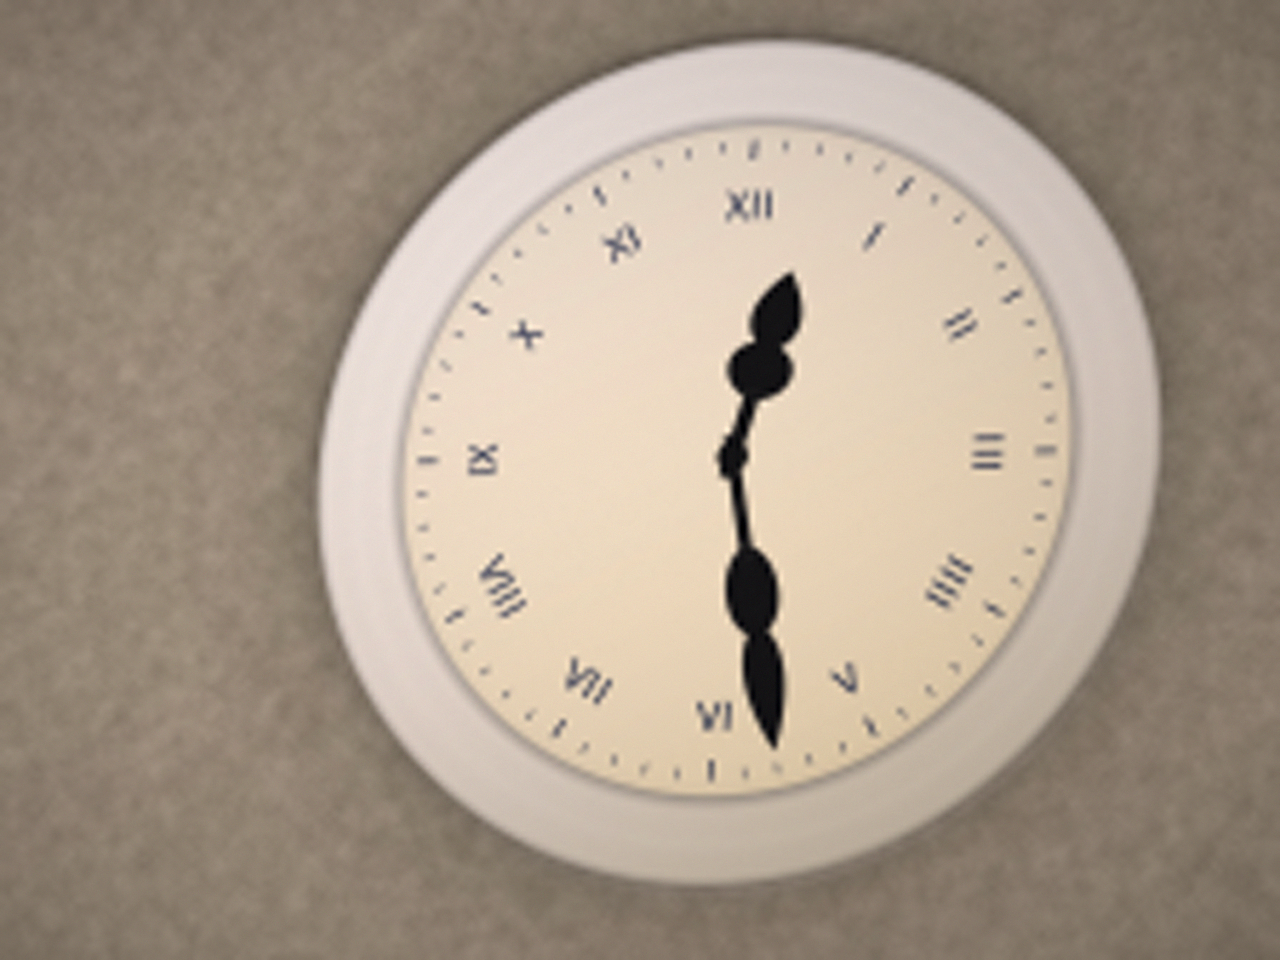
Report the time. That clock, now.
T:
12:28
